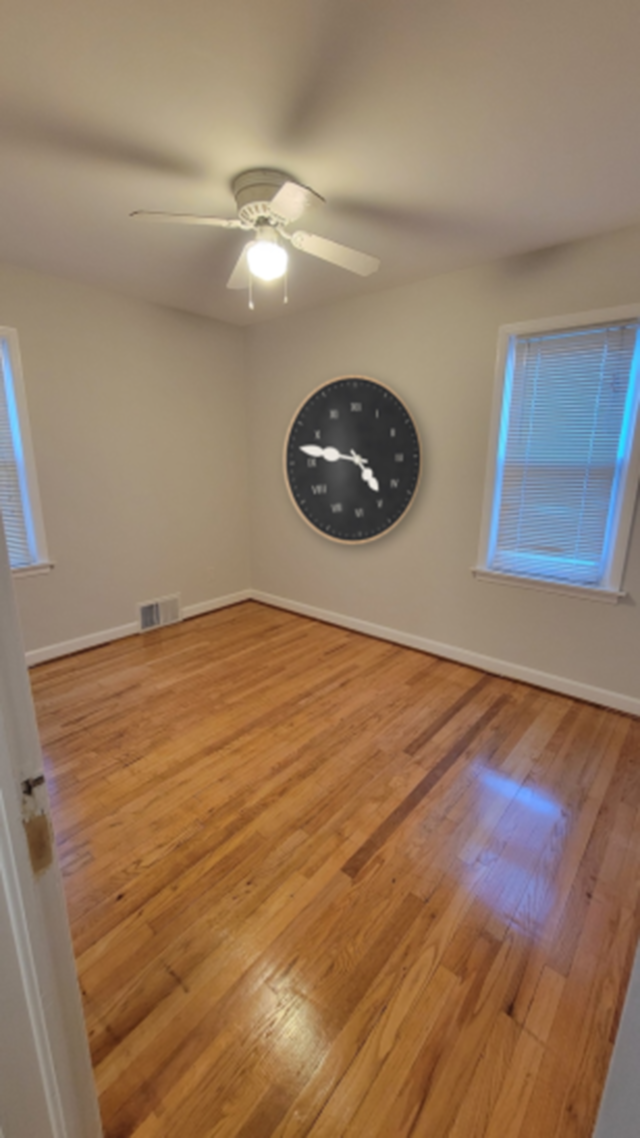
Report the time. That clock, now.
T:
4:47
